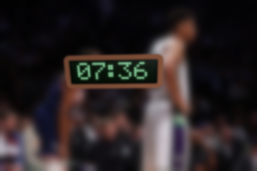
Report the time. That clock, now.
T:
7:36
